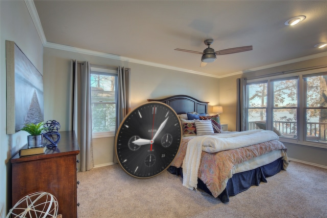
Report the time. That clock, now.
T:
9:06
